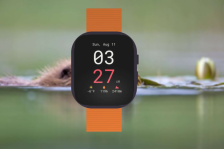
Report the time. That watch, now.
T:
3:27
